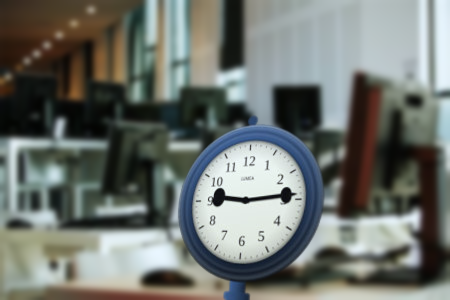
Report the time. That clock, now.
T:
9:14
